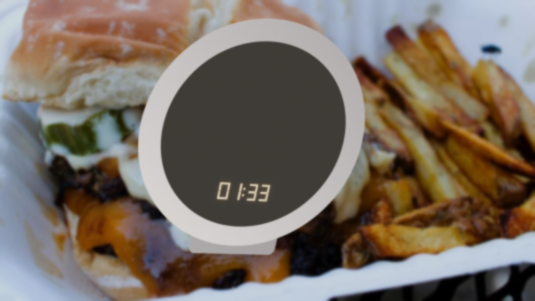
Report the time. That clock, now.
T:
1:33
